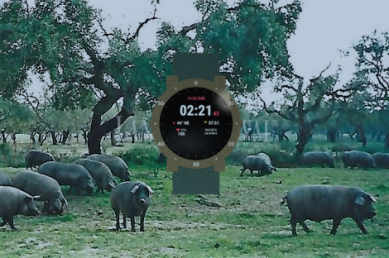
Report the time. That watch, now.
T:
2:21
